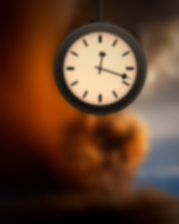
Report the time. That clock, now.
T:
12:18
